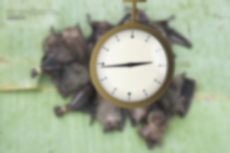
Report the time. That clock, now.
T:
2:44
